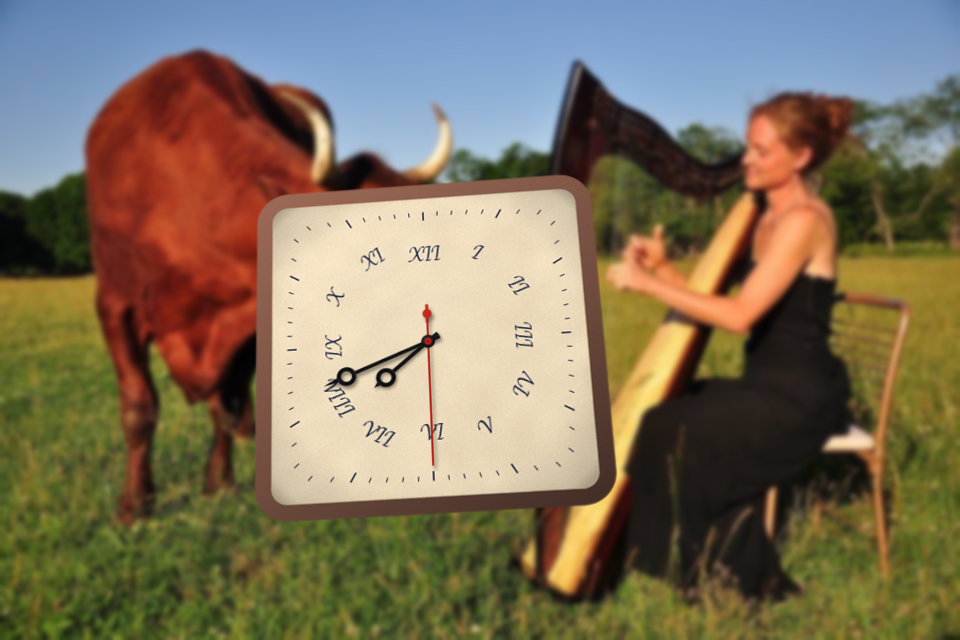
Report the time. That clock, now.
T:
7:41:30
